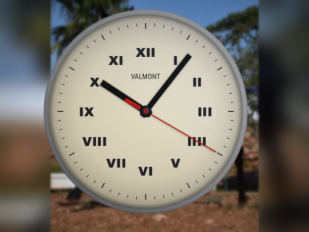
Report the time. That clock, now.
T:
10:06:20
